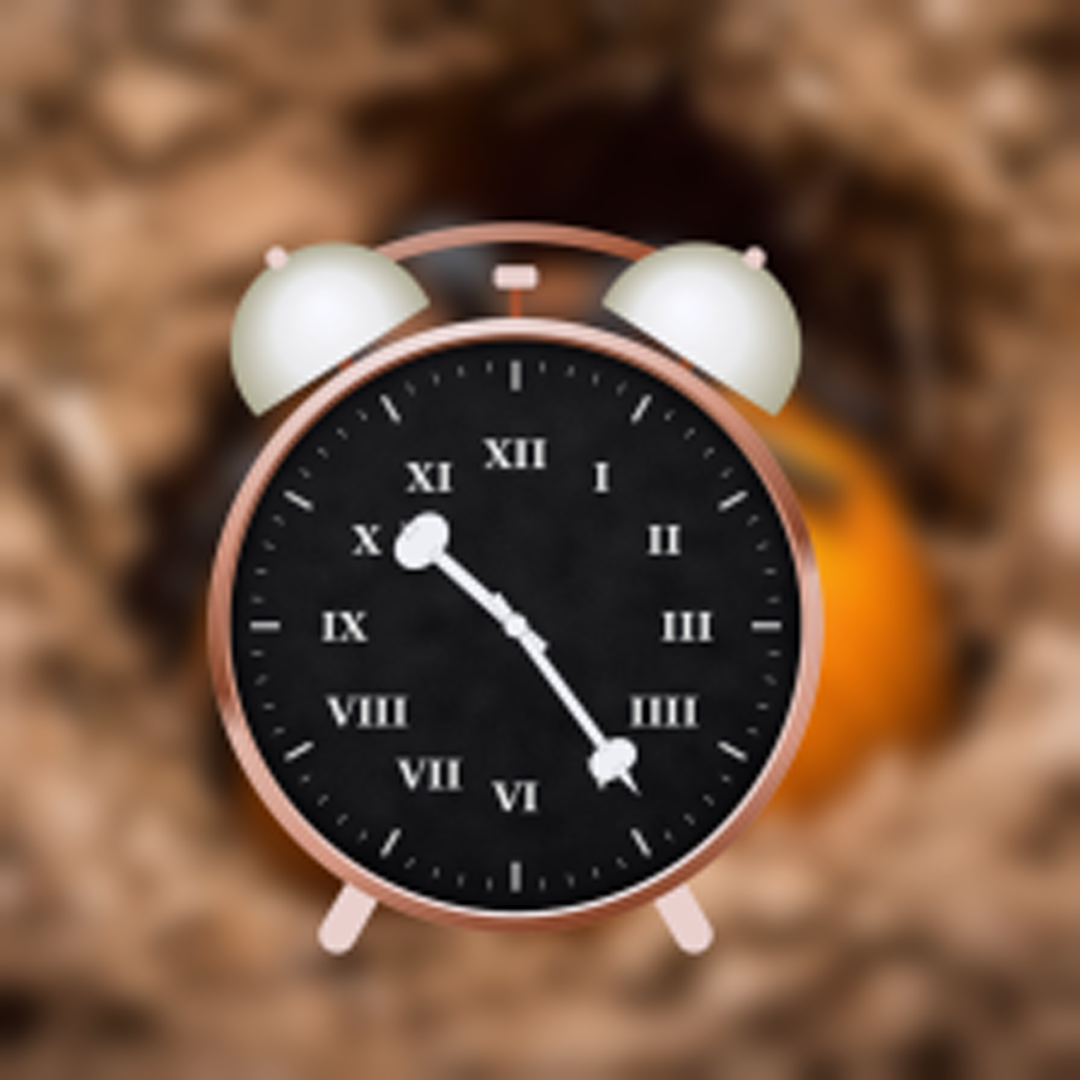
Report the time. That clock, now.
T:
10:24
